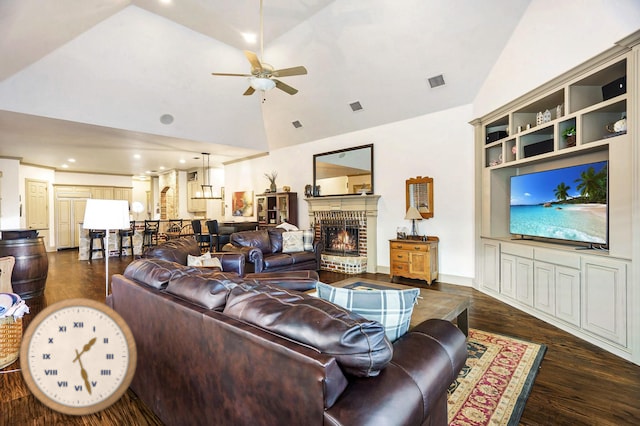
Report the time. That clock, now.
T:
1:27
